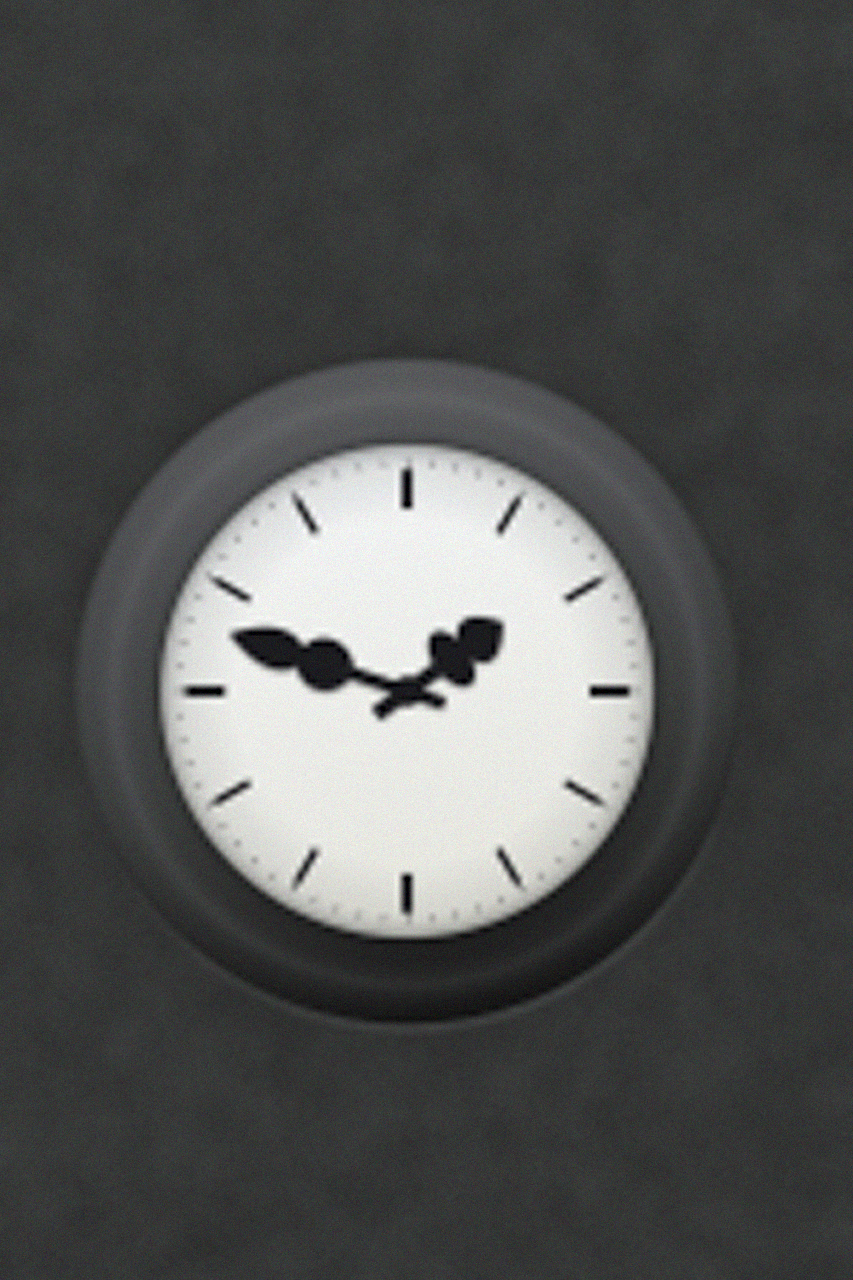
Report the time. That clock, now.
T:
1:48
